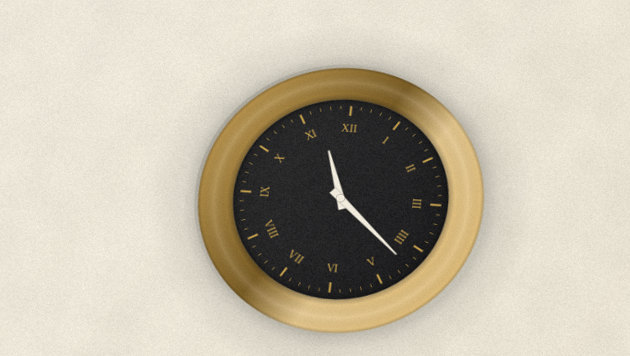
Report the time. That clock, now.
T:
11:22
